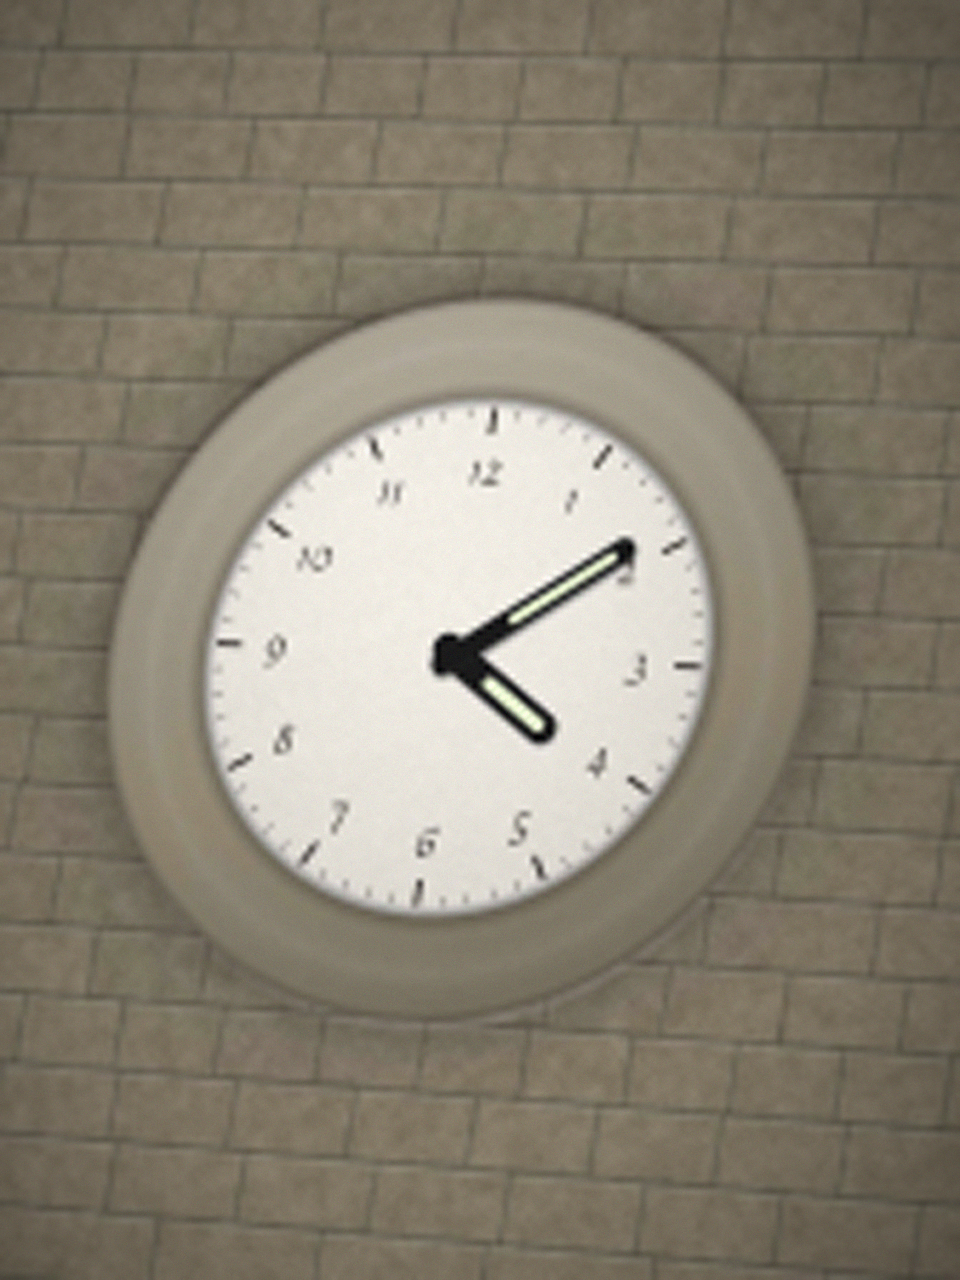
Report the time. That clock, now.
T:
4:09
